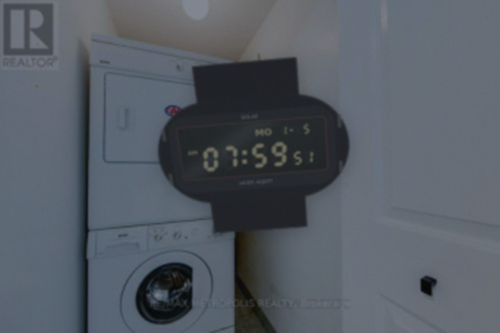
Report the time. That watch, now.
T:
7:59:51
